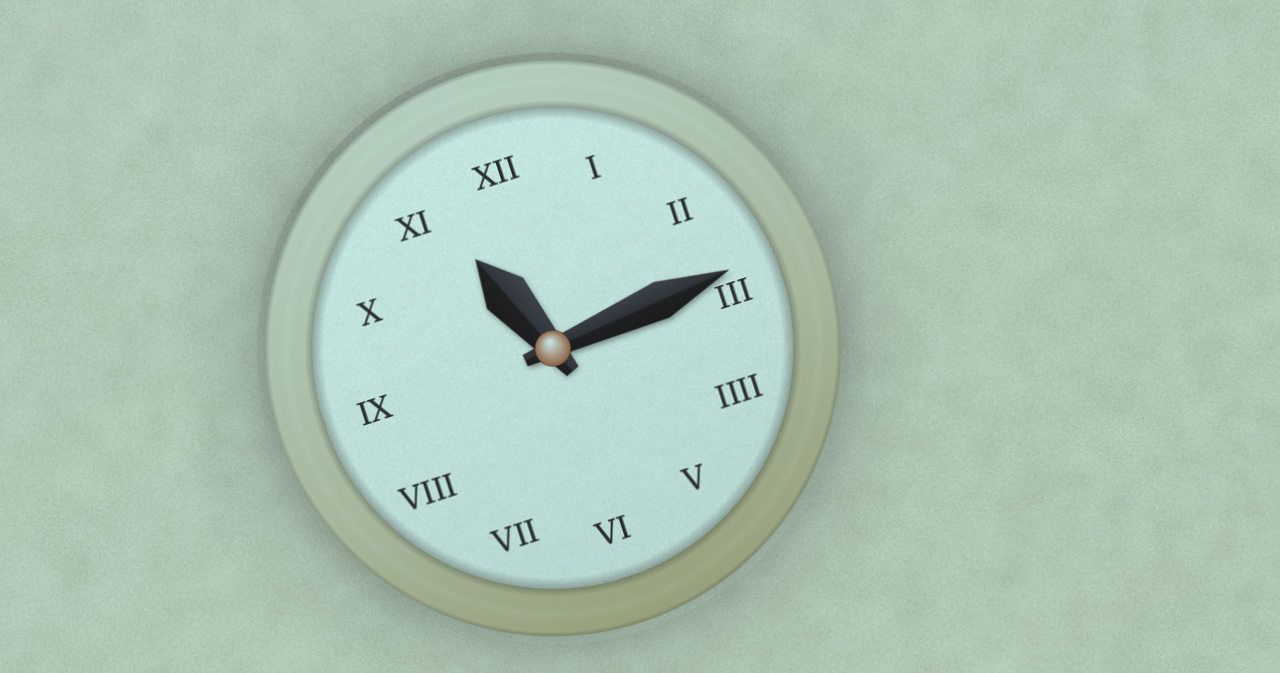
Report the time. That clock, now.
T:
11:14
